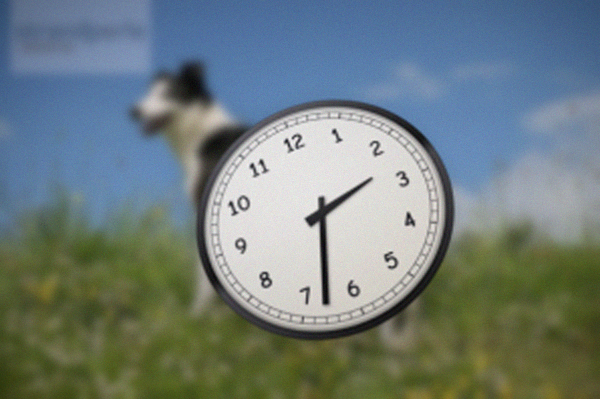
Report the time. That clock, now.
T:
2:33
